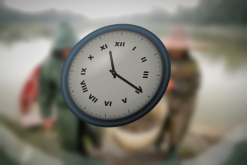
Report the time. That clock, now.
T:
11:20
